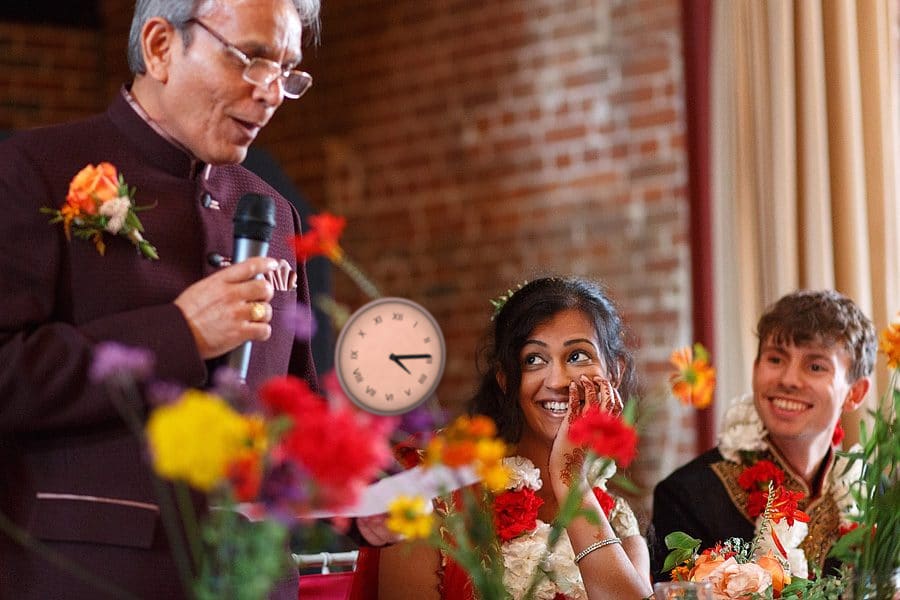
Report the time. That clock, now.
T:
4:14
